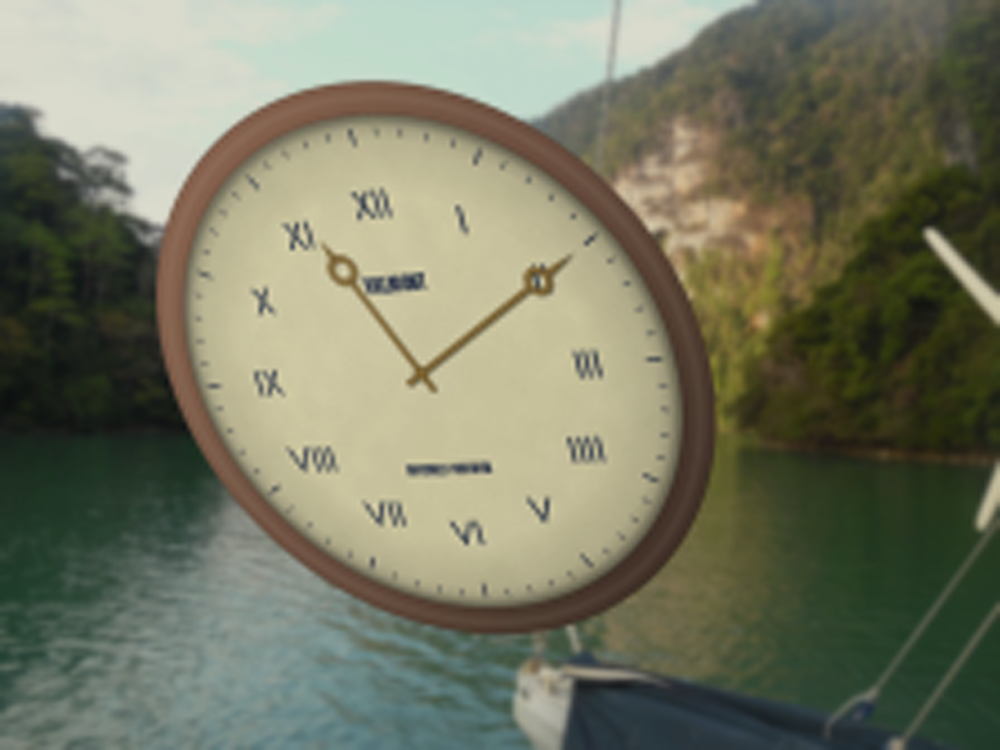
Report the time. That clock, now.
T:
11:10
